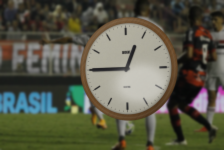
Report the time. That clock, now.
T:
12:45
